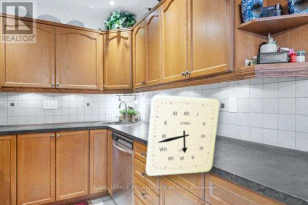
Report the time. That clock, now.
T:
5:43
